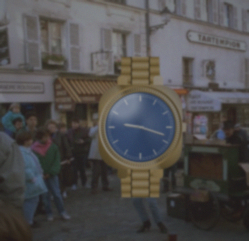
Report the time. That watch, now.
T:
9:18
